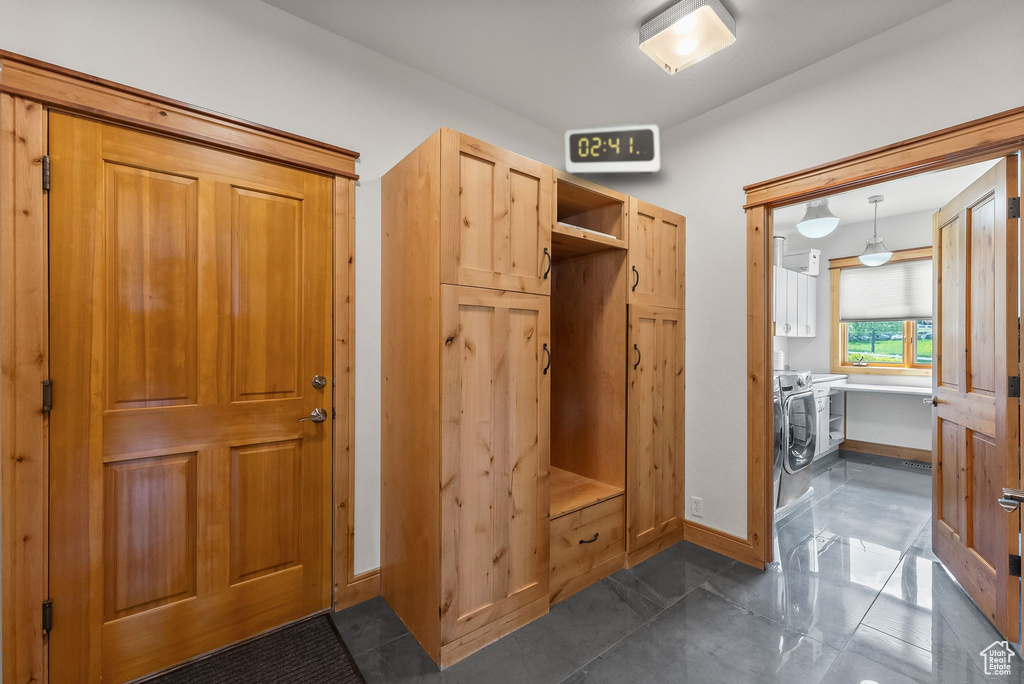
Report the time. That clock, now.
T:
2:41
